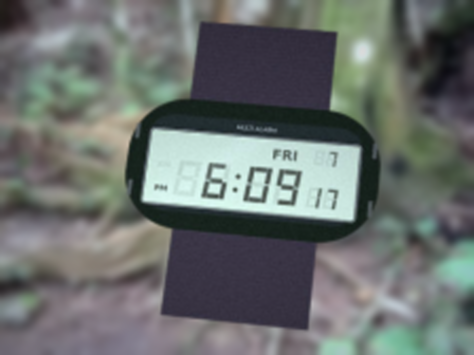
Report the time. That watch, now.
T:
6:09:17
